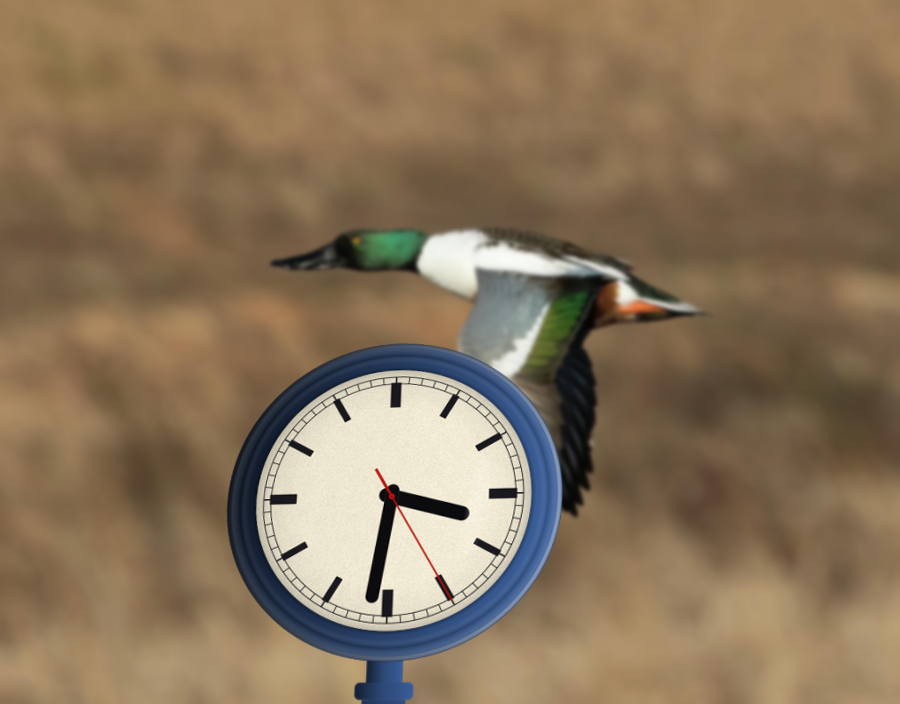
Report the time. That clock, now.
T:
3:31:25
